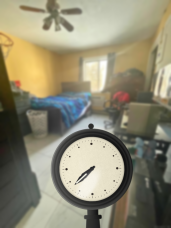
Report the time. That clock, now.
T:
7:38
